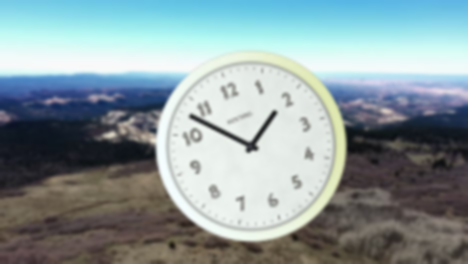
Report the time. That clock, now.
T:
1:53
